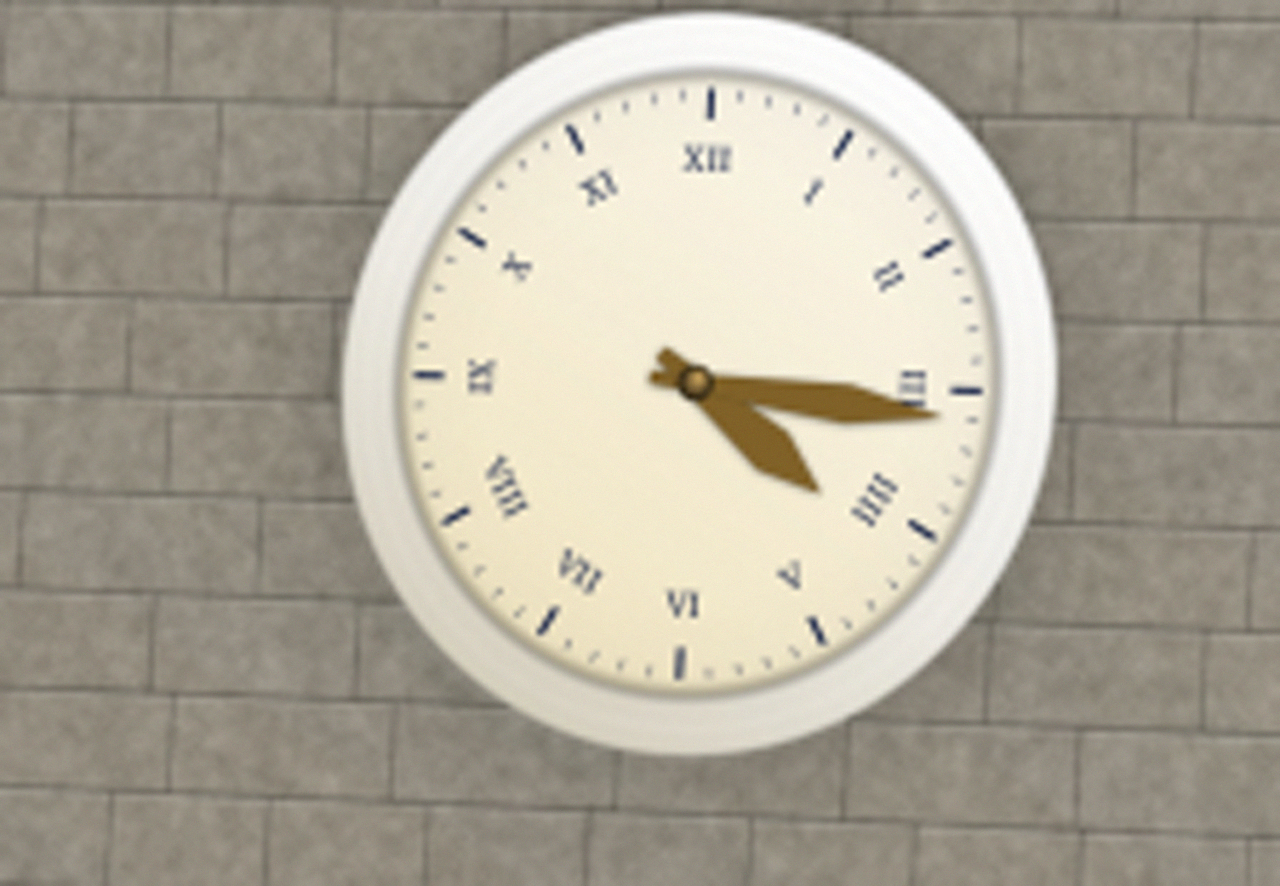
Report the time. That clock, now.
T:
4:16
